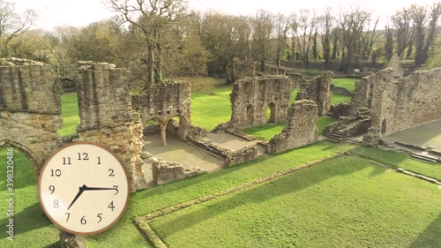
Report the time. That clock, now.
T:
7:15
